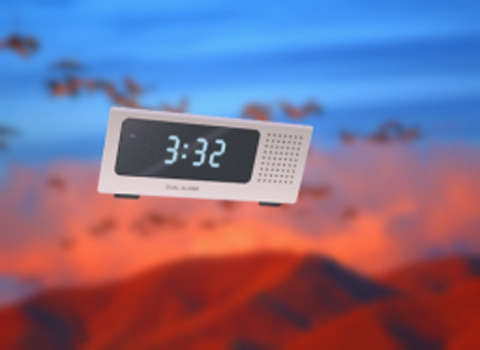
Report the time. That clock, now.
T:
3:32
